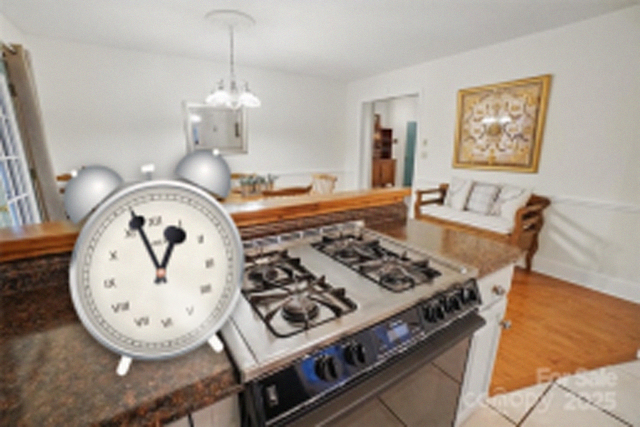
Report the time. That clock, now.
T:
12:57
